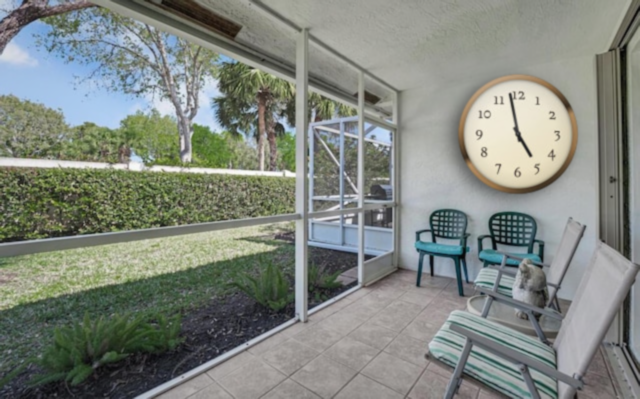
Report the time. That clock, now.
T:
4:58
